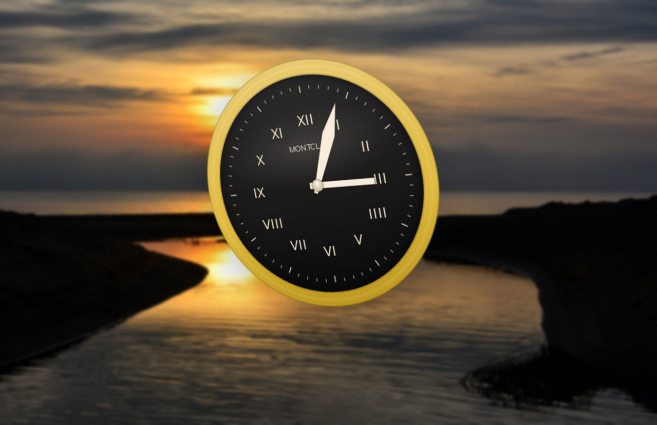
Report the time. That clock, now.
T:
3:04
